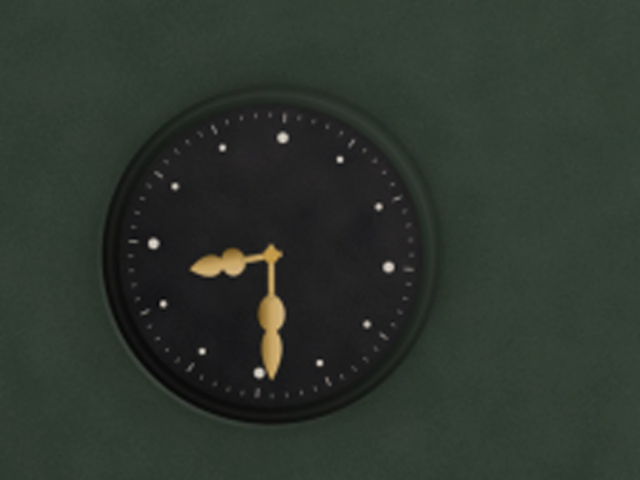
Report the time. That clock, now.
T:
8:29
